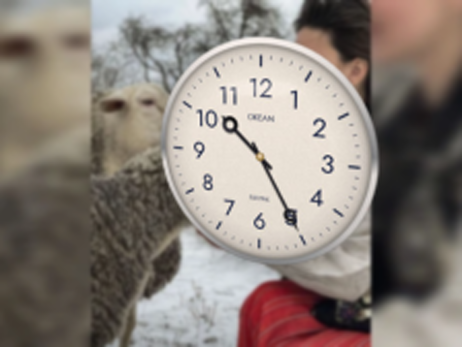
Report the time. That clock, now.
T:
10:25
